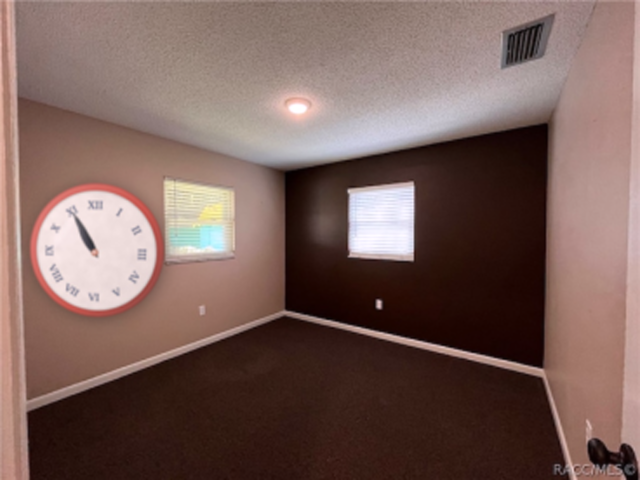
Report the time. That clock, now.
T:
10:55
